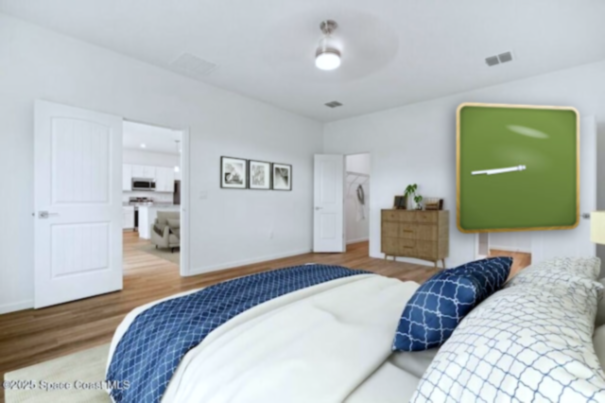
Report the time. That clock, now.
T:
8:44
